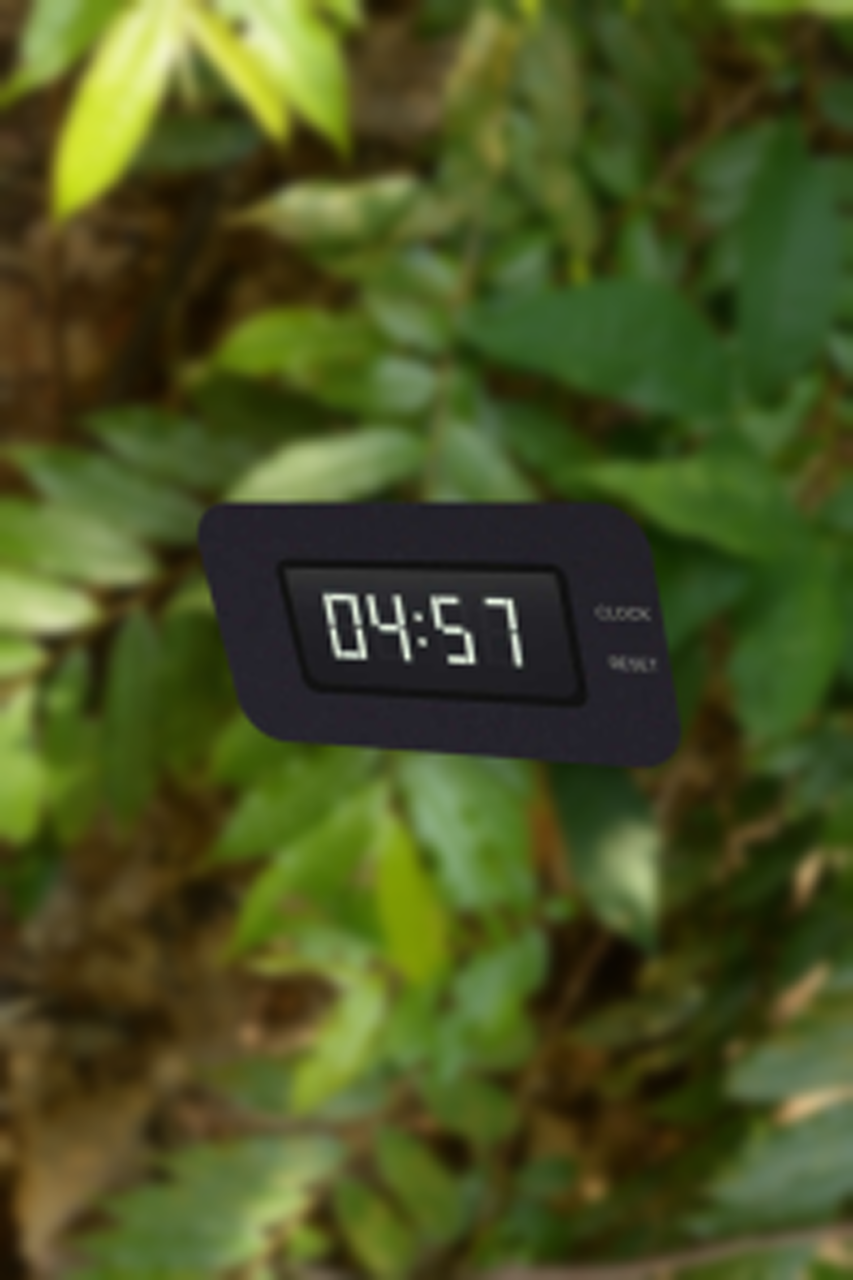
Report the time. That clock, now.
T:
4:57
